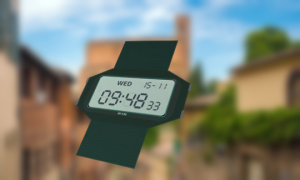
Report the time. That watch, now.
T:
9:48:33
